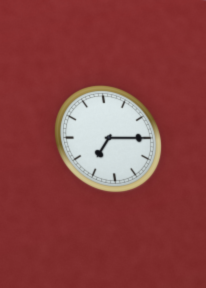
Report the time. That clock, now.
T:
7:15
